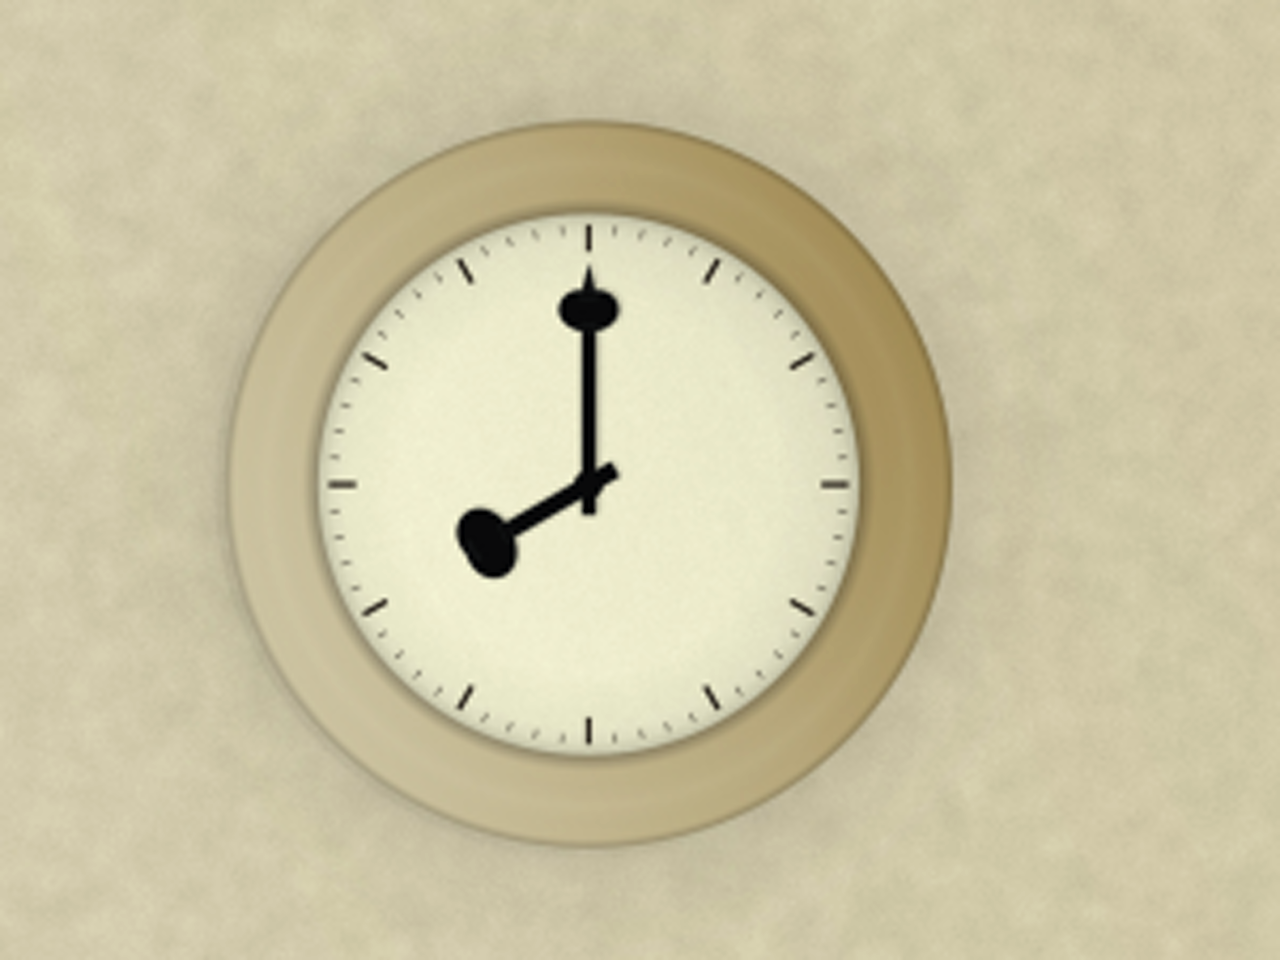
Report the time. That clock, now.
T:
8:00
